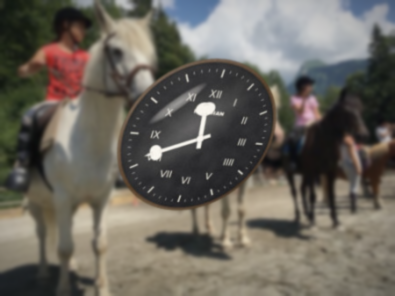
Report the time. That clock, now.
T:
11:41
